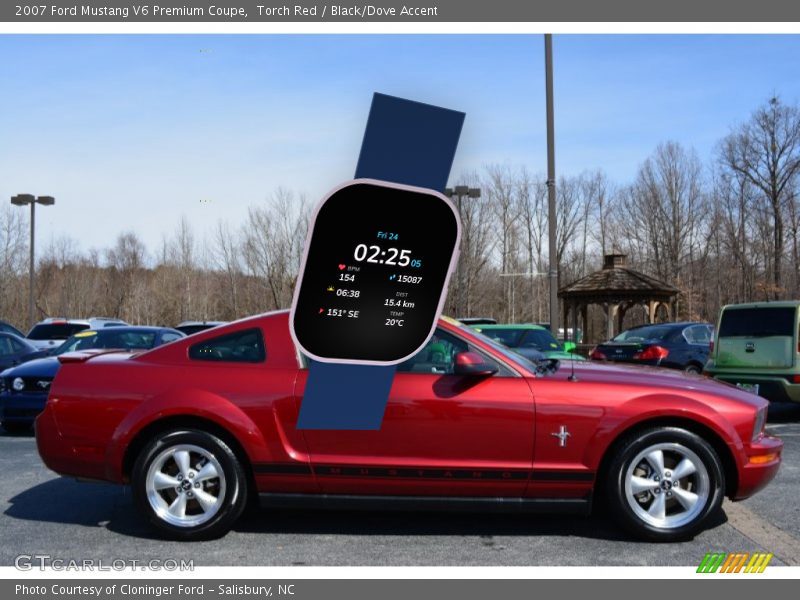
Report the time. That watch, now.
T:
2:25:05
